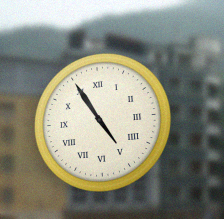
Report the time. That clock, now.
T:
4:55
